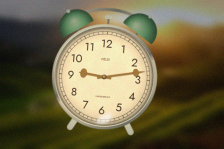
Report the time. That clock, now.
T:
9:13
